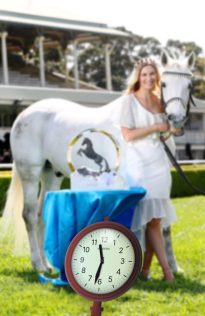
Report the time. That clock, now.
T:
11:32
